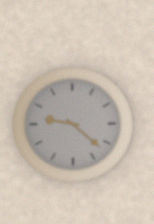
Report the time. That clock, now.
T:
9:22
